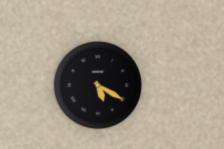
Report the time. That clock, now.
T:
5:20
